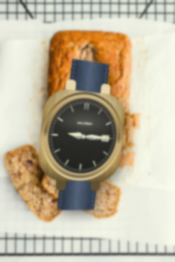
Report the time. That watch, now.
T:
9:15
